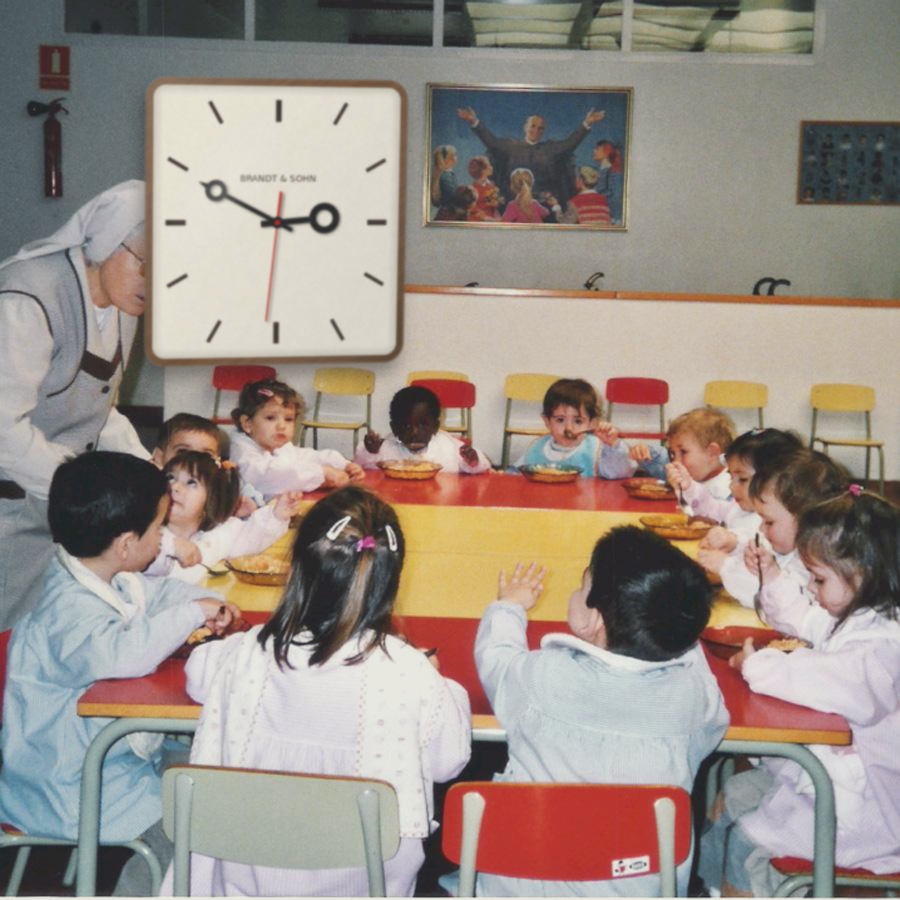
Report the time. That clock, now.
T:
2:49:31
